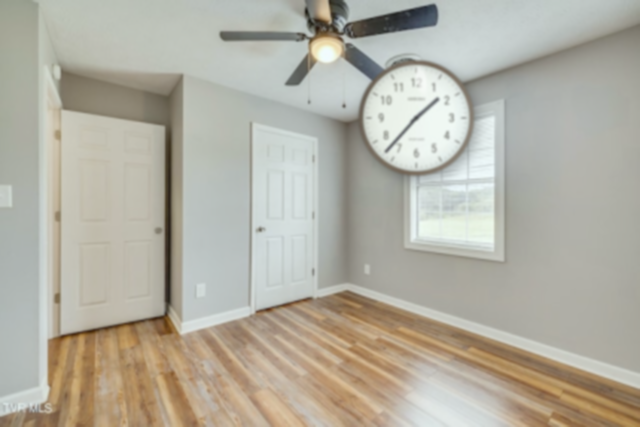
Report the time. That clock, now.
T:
1:37
